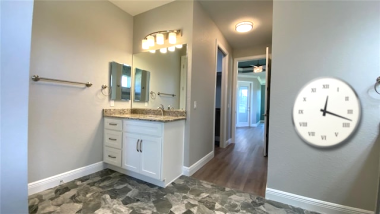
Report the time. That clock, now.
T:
12:18
